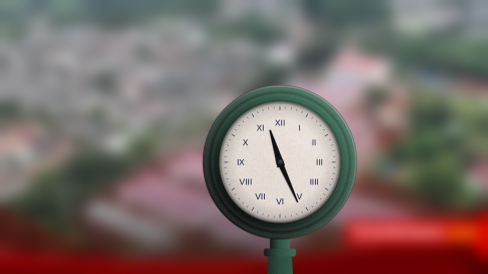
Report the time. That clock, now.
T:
11:26
